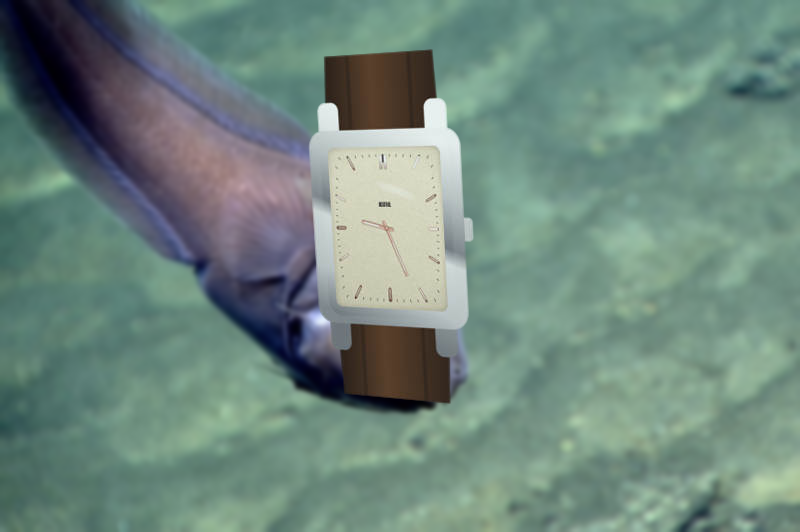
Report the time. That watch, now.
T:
9:26
